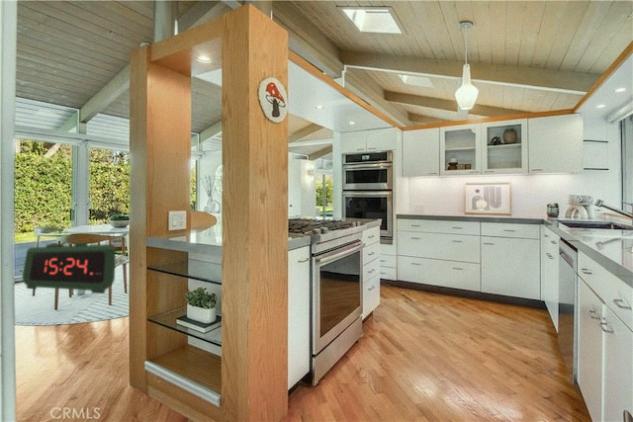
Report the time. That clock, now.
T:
15:24
